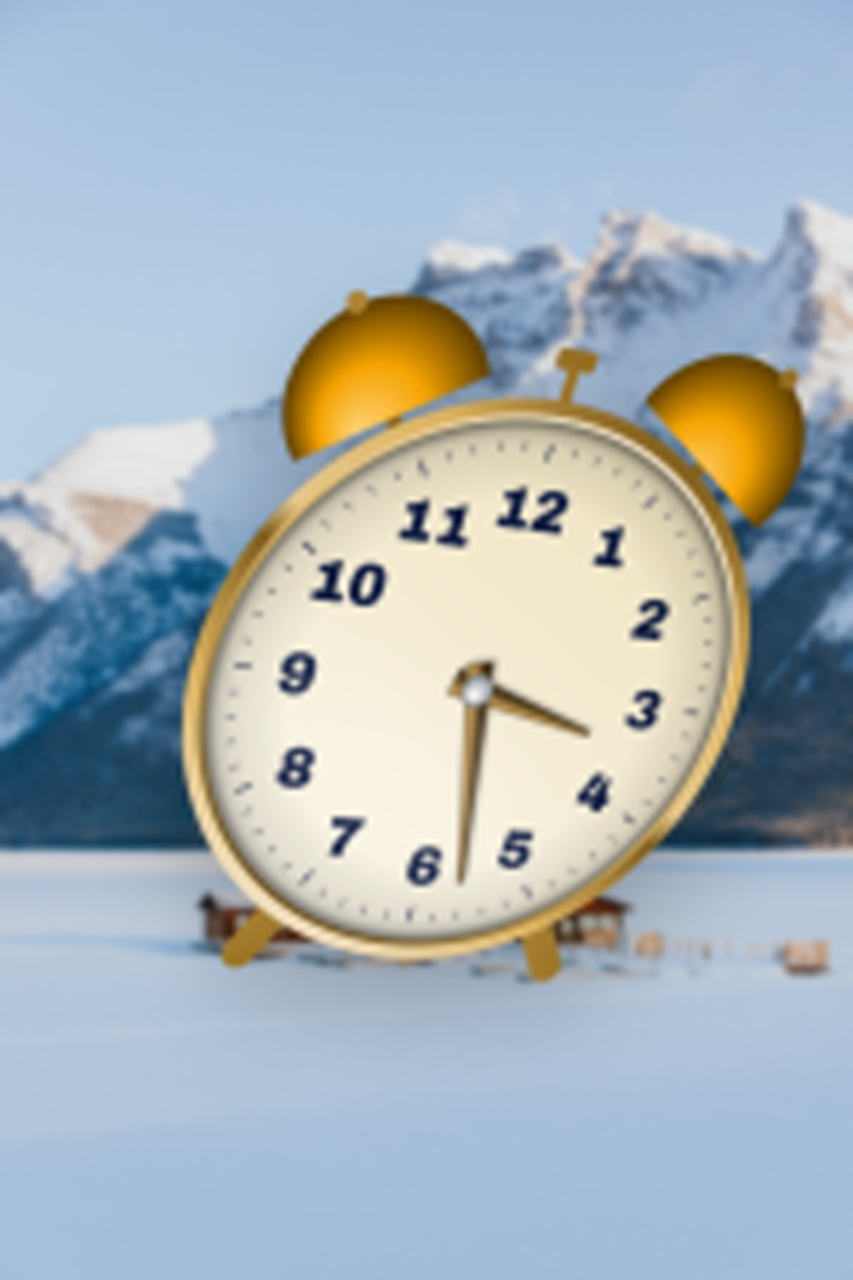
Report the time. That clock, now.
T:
3:28
